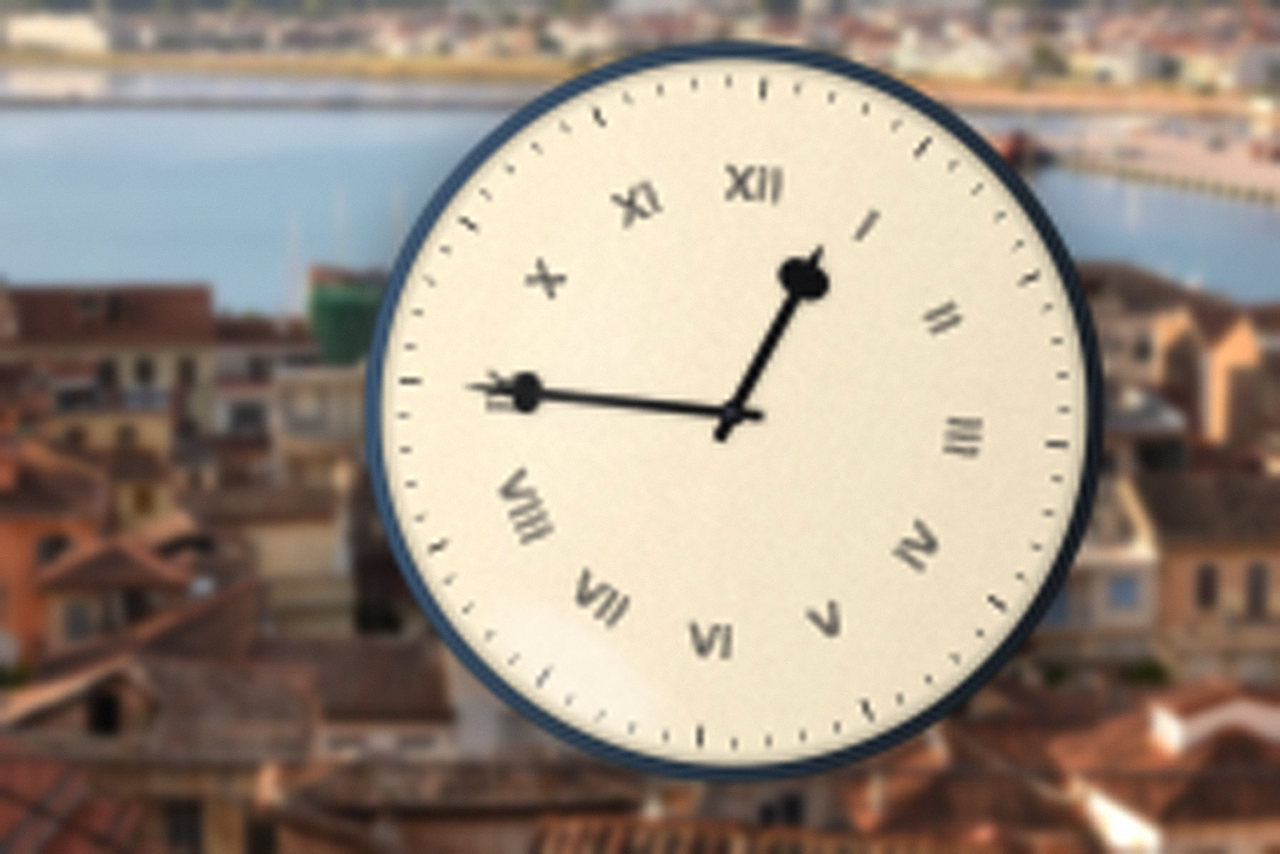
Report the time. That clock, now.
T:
12:45
